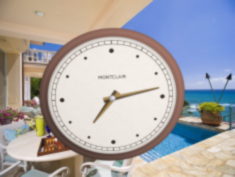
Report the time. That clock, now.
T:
7:13
